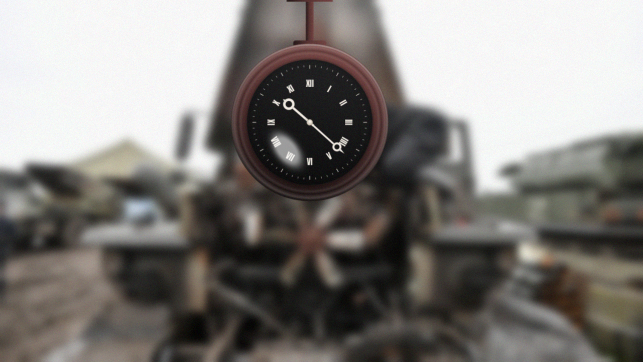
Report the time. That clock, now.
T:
10:22
